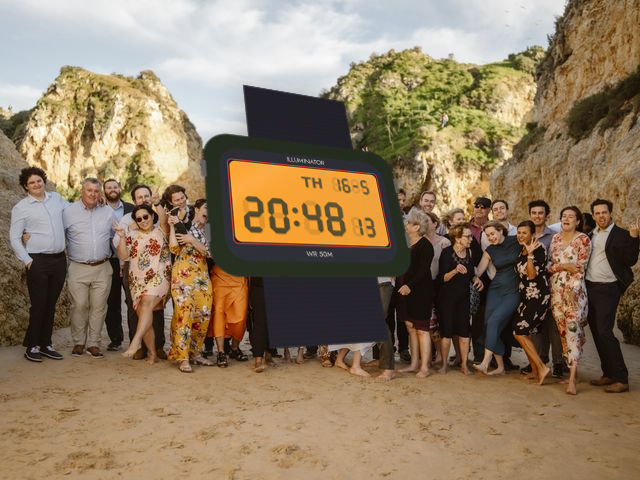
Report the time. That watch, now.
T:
20:48:13
